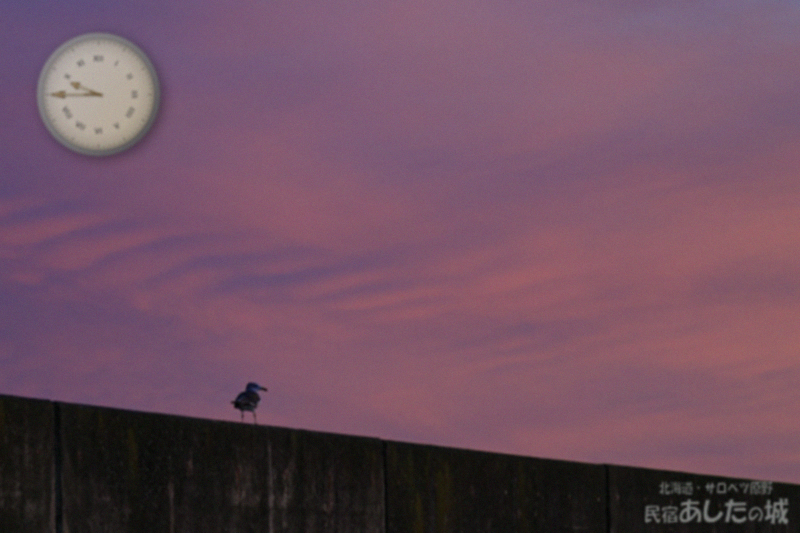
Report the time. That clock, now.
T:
9:45
